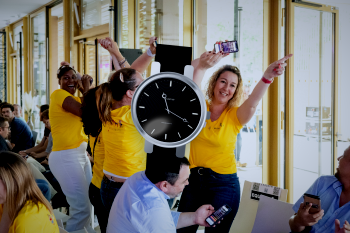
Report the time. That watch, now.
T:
11:19
